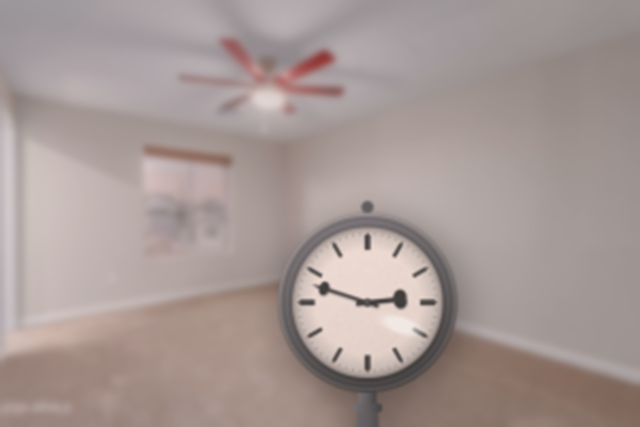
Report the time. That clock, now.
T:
2:48
